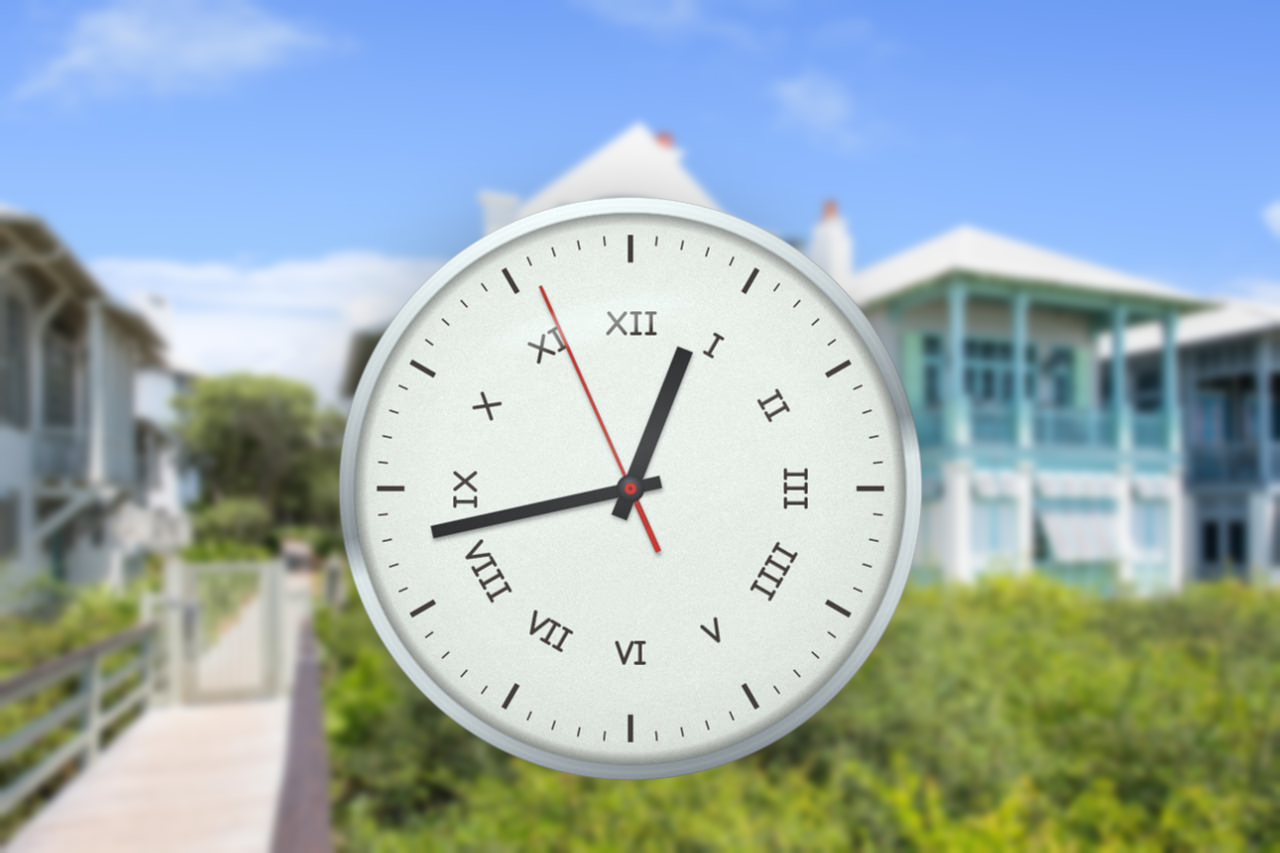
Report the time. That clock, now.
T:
12:42:56
